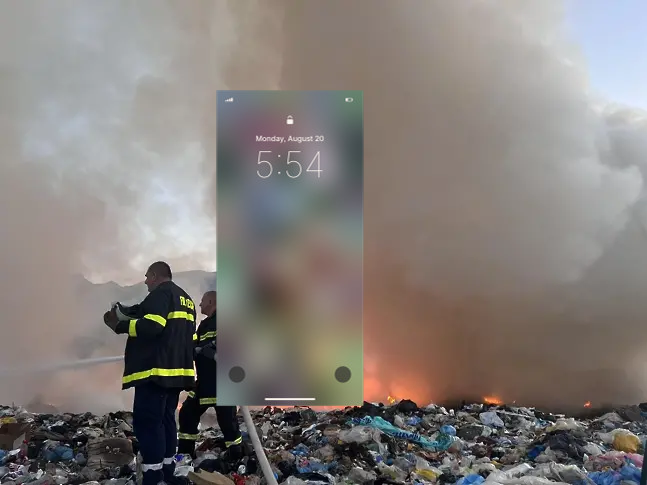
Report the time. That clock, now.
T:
5:54
